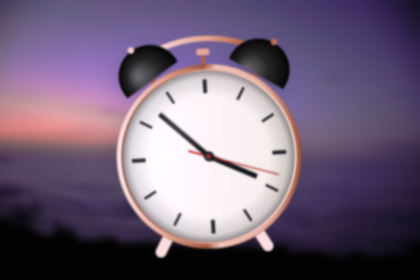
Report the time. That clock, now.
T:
3:52:18
